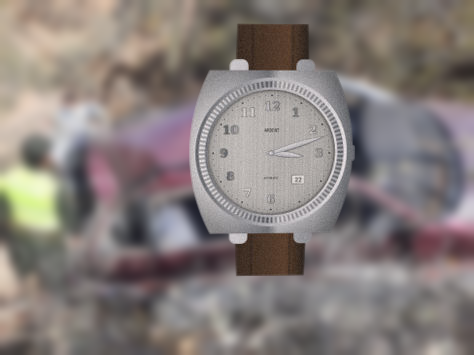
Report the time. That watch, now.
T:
3:12
